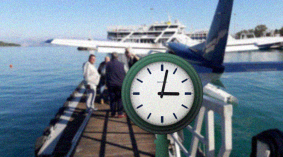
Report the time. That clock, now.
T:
3:02
